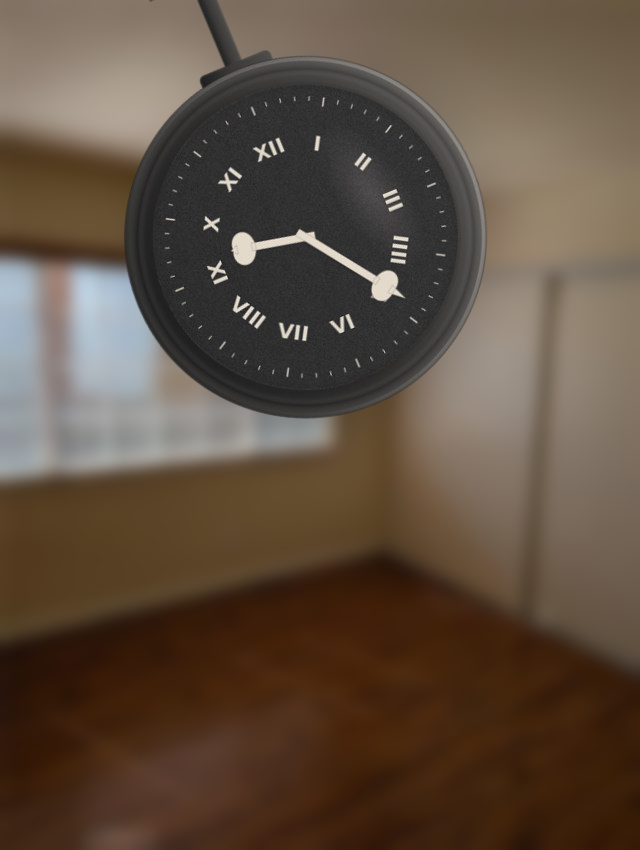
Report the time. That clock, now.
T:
9:24
